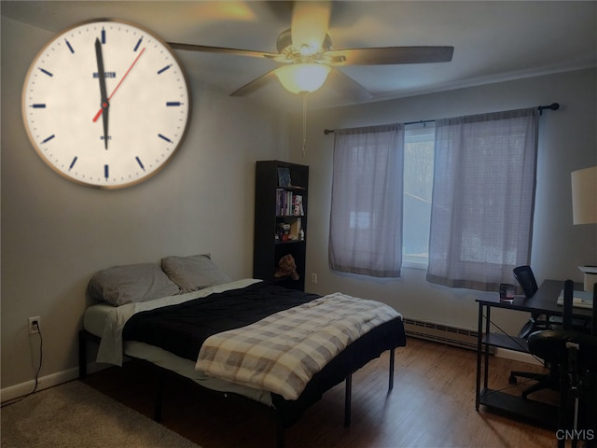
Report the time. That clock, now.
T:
5:59:06
